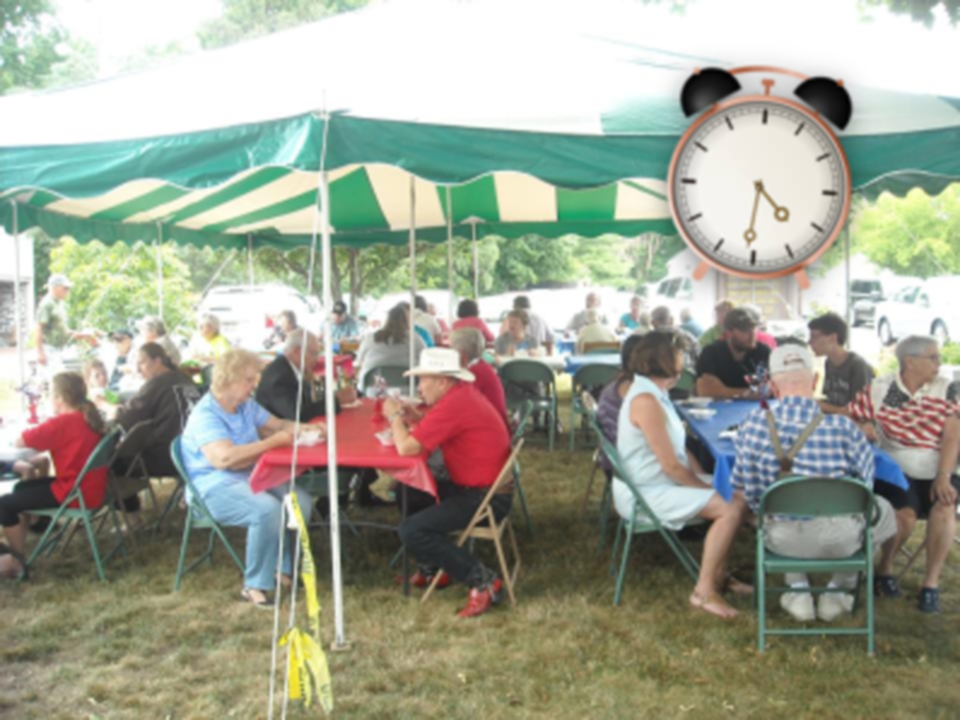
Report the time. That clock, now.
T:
4:31
